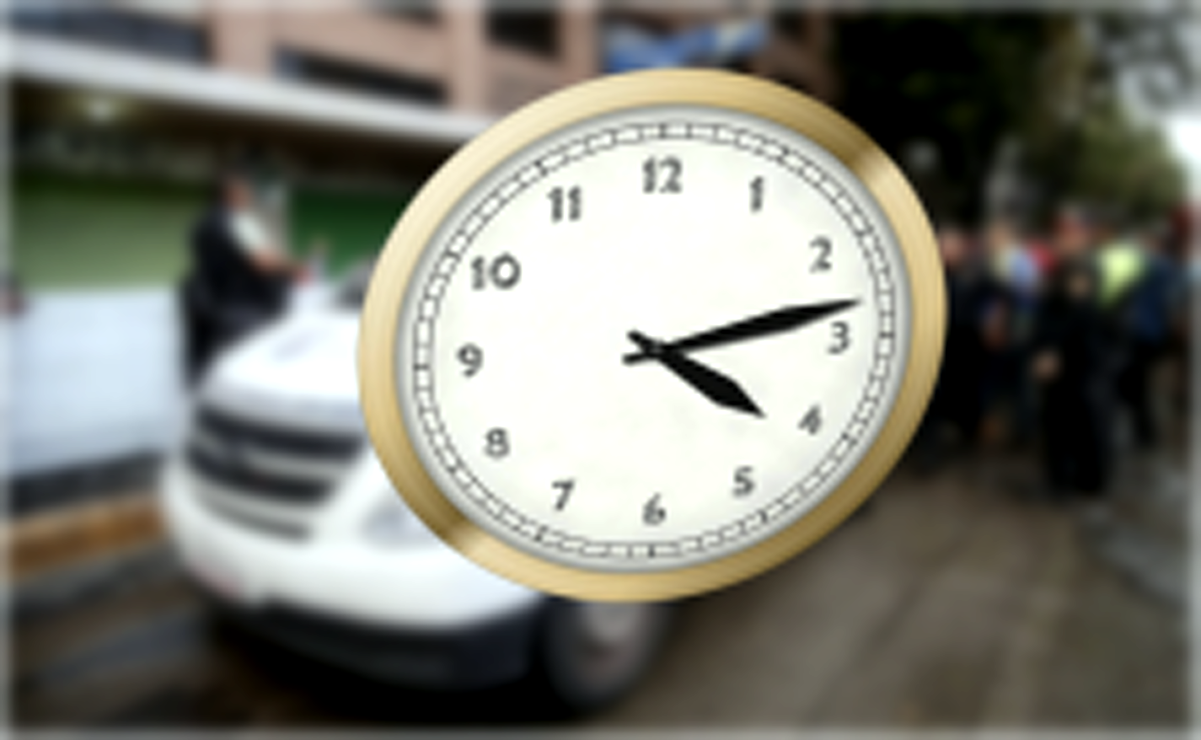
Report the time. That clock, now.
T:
4:13
